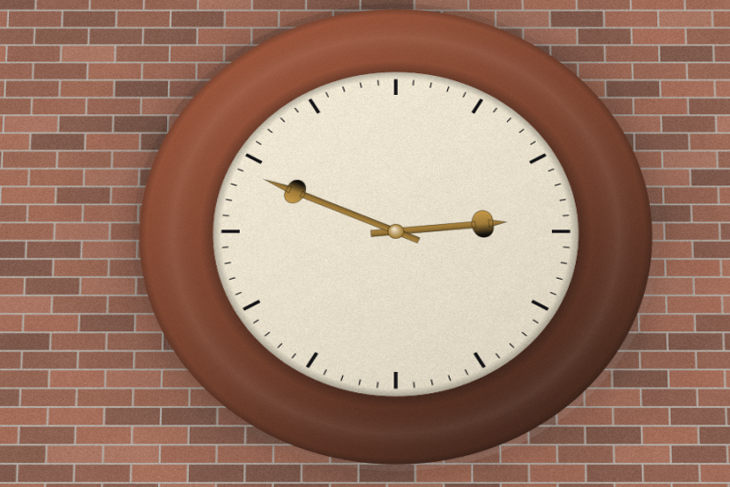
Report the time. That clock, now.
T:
2:49
